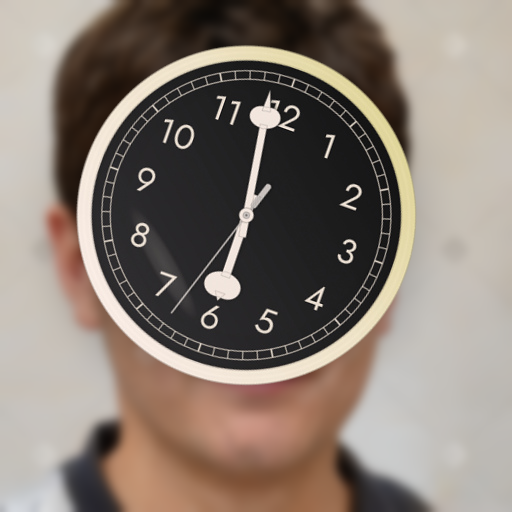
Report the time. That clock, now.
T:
5:58:33
